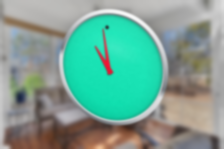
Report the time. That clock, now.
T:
10:59
